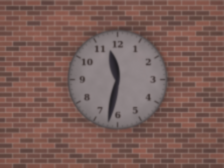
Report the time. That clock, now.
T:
11:32
